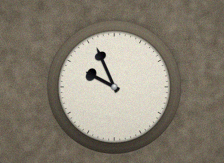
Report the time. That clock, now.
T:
9:56
